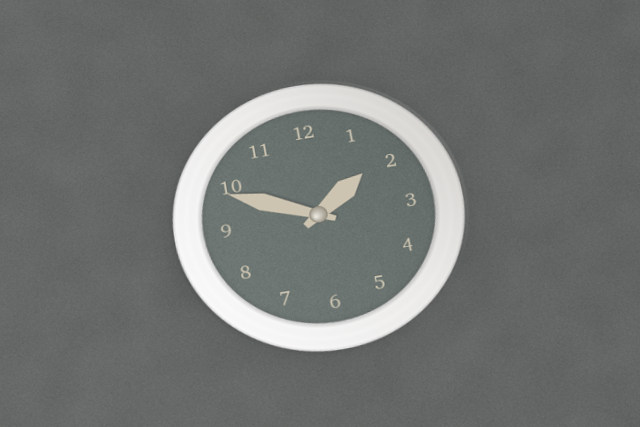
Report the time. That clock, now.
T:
1:49
